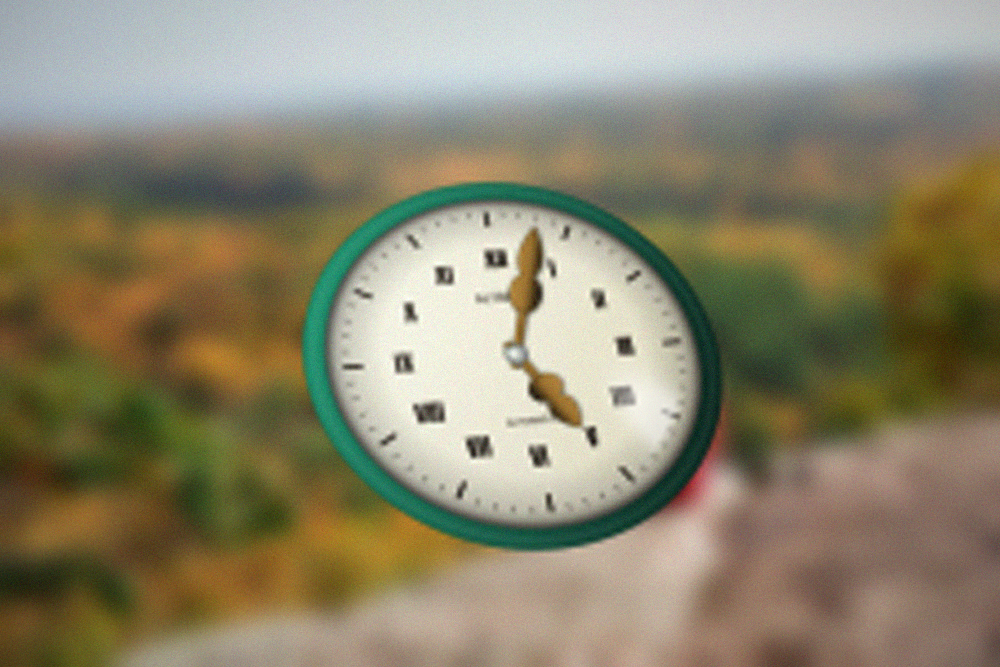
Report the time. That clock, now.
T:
5:03
